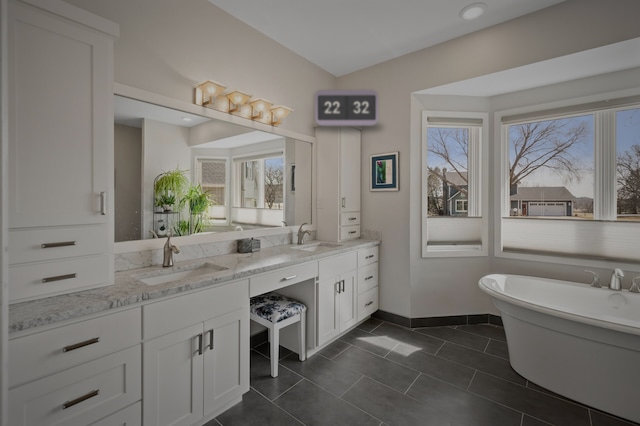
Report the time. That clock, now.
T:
22:32
